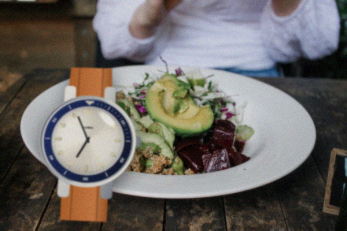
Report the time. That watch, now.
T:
6:56
